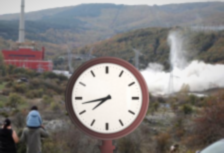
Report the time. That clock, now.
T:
7:43
